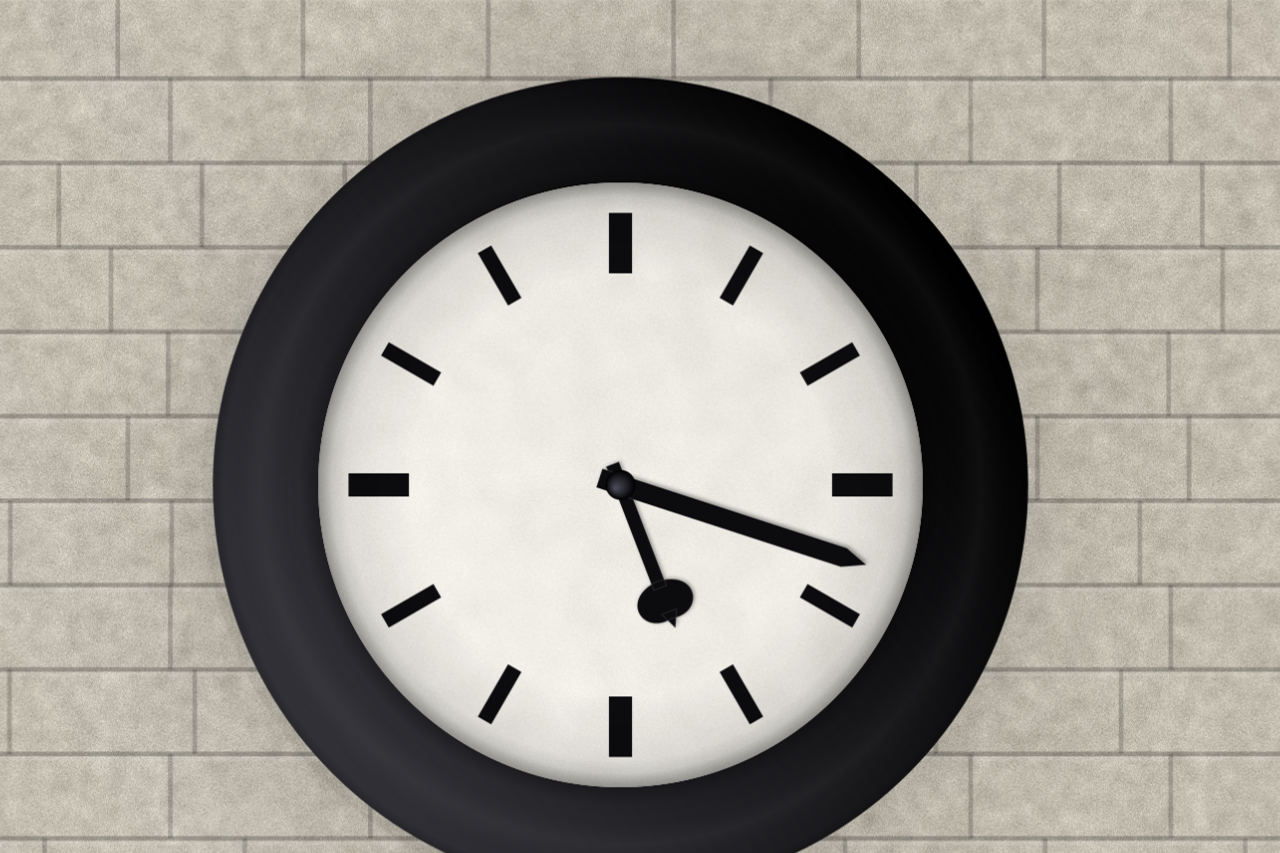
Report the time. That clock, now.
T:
5:18
